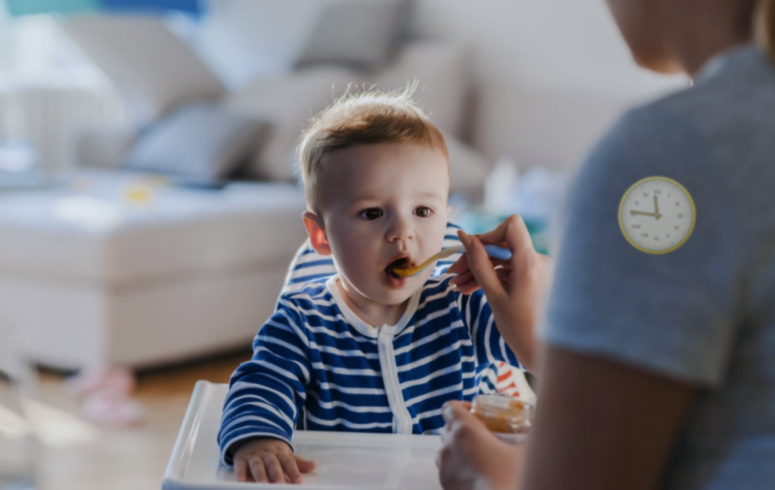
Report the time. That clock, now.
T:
11:46
